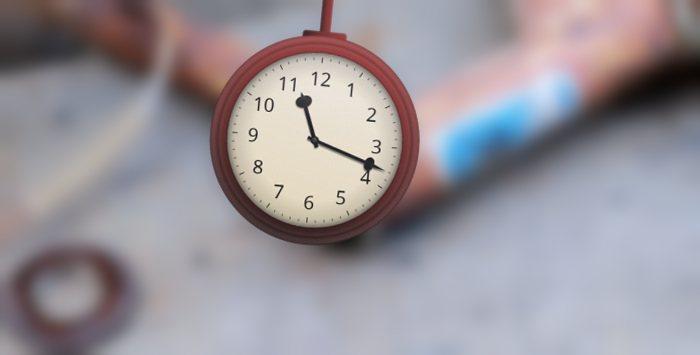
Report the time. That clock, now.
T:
11:18
